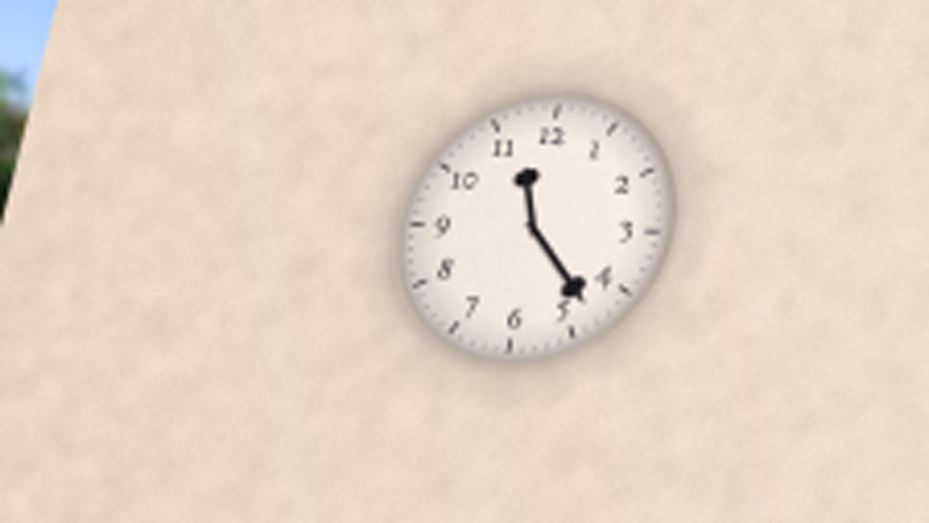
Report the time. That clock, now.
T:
11:23
